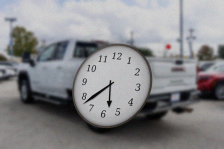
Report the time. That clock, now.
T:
5:38
